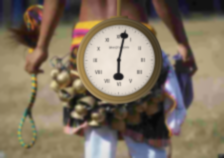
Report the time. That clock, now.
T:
6:02
